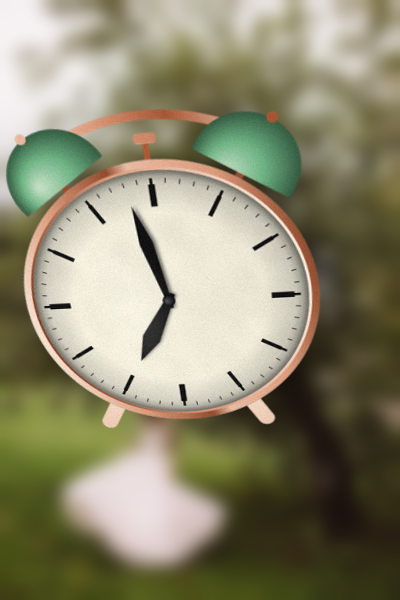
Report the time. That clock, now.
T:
6:58
